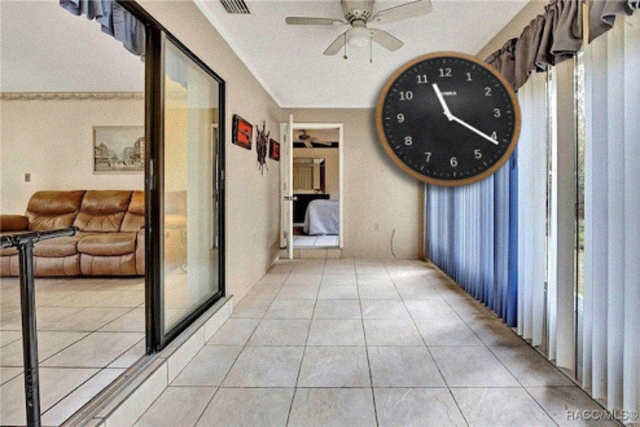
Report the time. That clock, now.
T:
11:21
